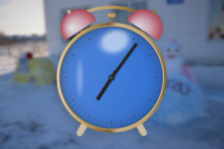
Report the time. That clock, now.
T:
7:06
